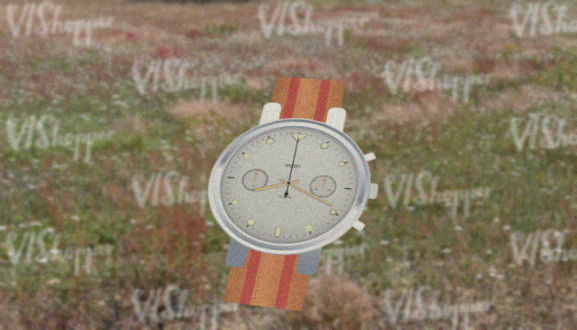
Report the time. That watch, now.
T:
8:19
